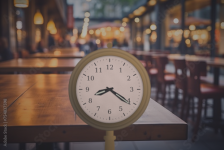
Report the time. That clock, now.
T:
8:21
